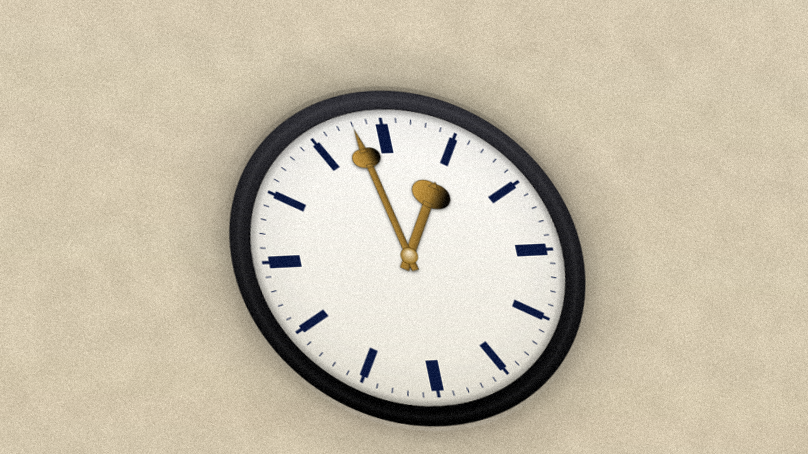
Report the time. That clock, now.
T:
12:58
